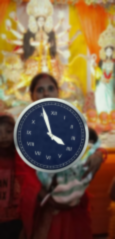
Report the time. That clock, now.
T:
3:56
